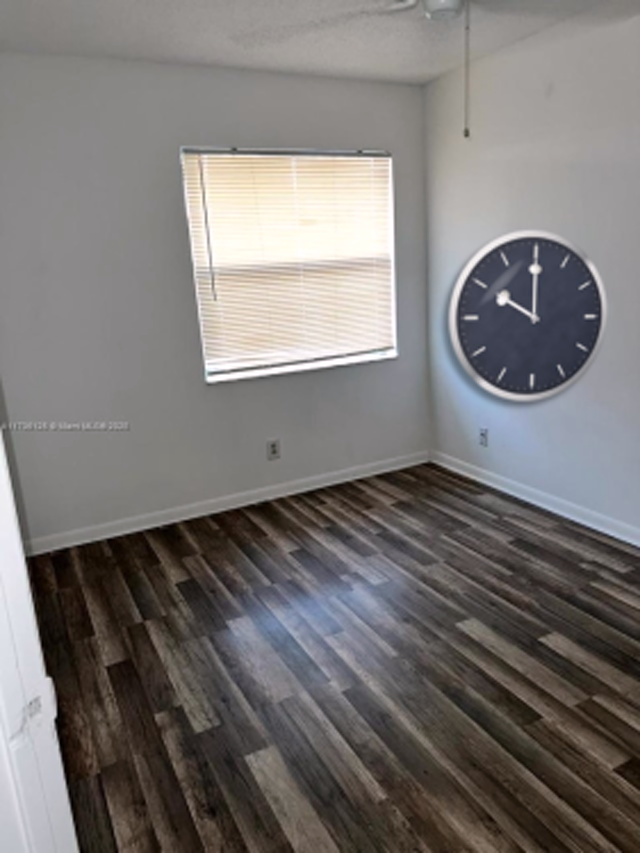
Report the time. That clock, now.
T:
10:00
